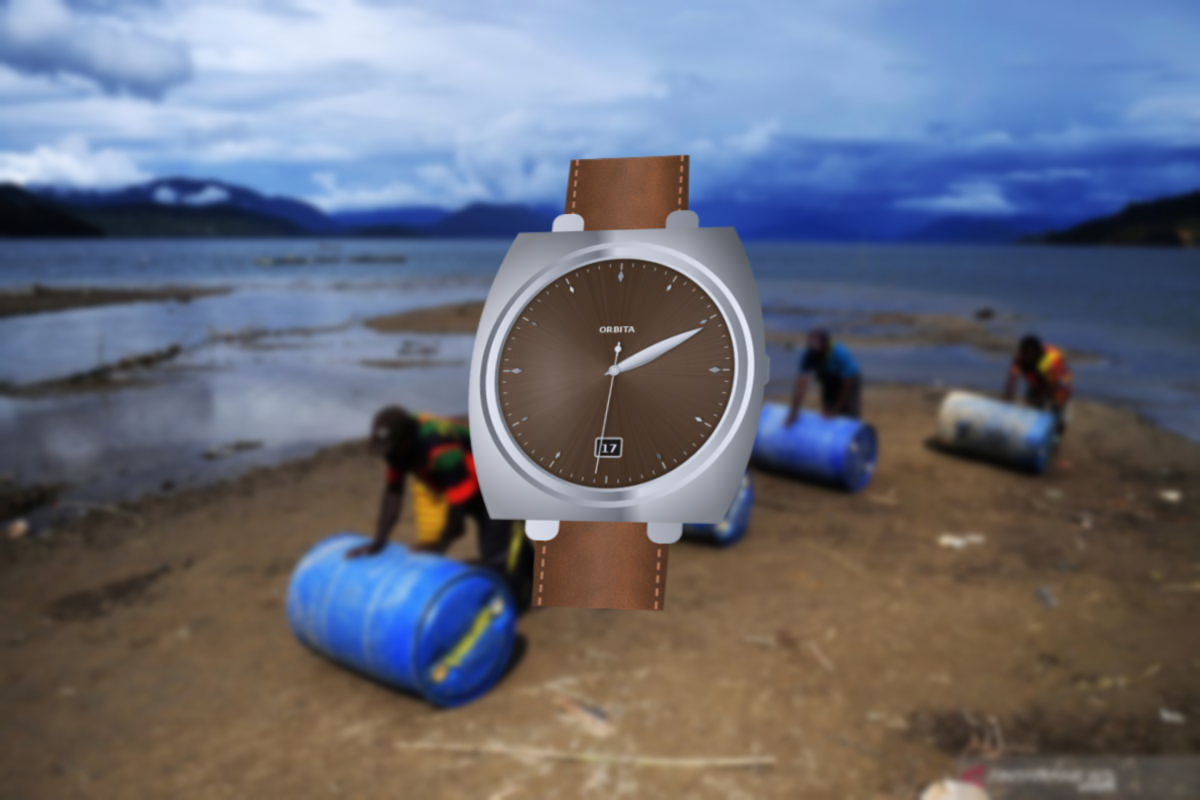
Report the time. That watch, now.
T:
2:10:31
